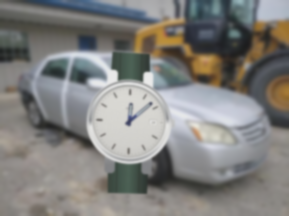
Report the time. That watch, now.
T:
12:08
